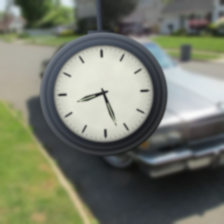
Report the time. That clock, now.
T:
8:27
